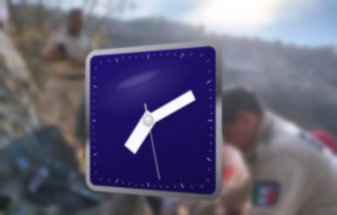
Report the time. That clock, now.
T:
7:10:28
